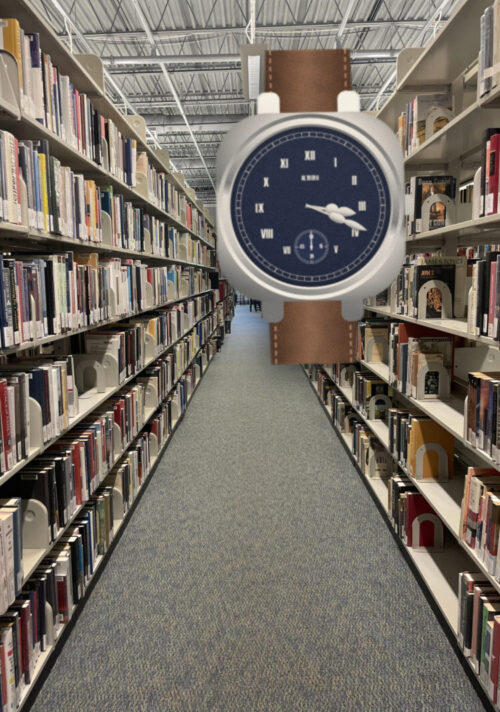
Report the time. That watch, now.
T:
3:19
